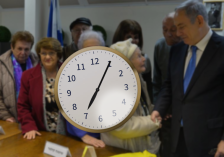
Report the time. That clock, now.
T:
7:05
